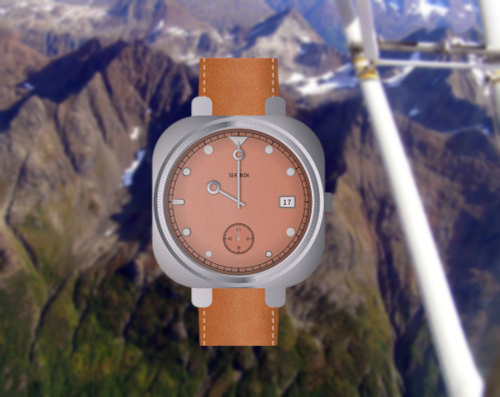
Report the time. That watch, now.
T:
10:00
